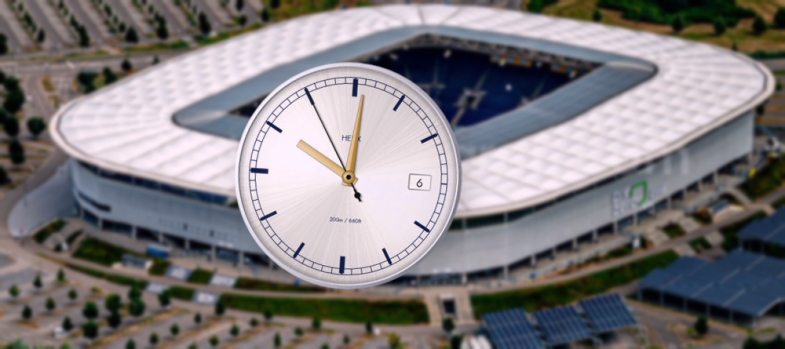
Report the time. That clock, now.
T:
10:00:55
